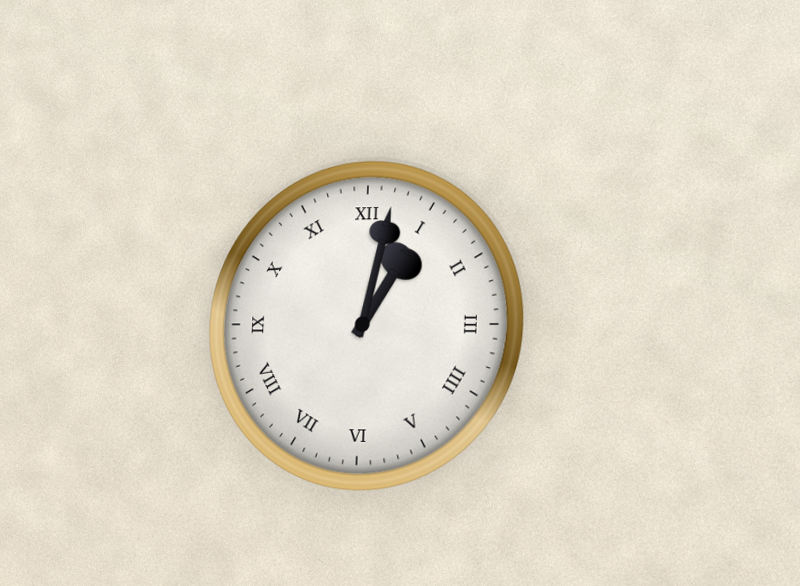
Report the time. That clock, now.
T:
1:02
